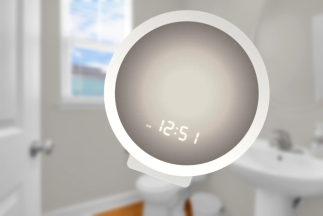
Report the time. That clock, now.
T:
12:51
